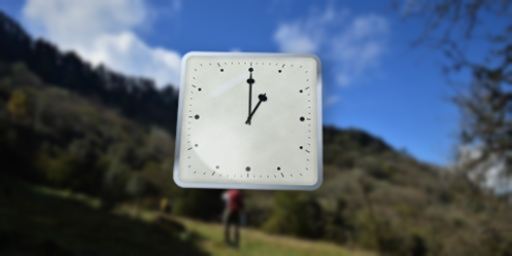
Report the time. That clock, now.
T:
1:00
